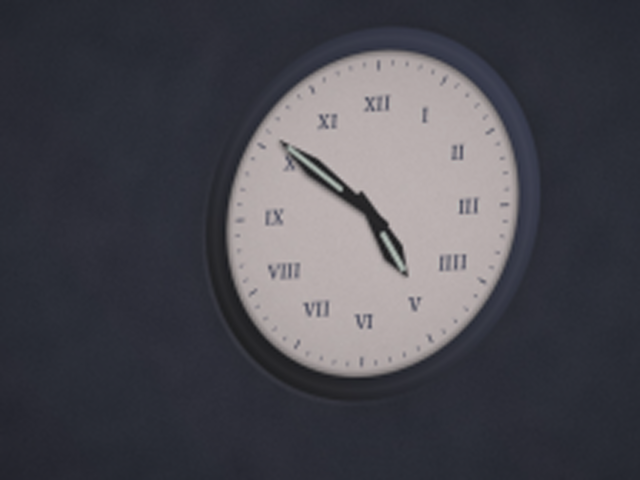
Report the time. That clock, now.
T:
4:51
